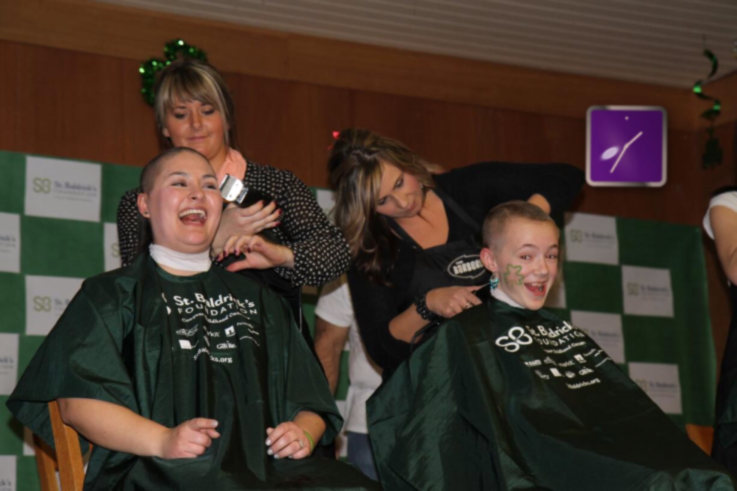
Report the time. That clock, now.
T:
1:35
